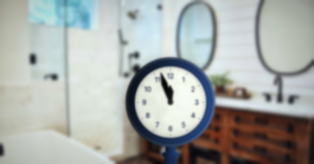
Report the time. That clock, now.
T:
11:57
